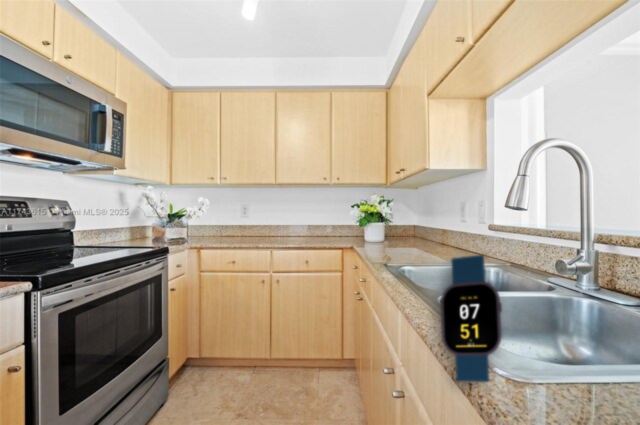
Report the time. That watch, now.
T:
7:51
